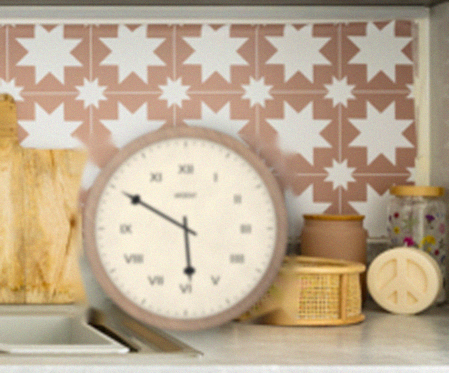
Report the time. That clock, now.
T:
5:50
